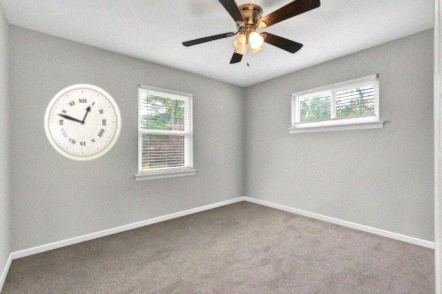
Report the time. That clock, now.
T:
12:48
